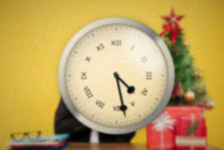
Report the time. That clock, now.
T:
4:28
